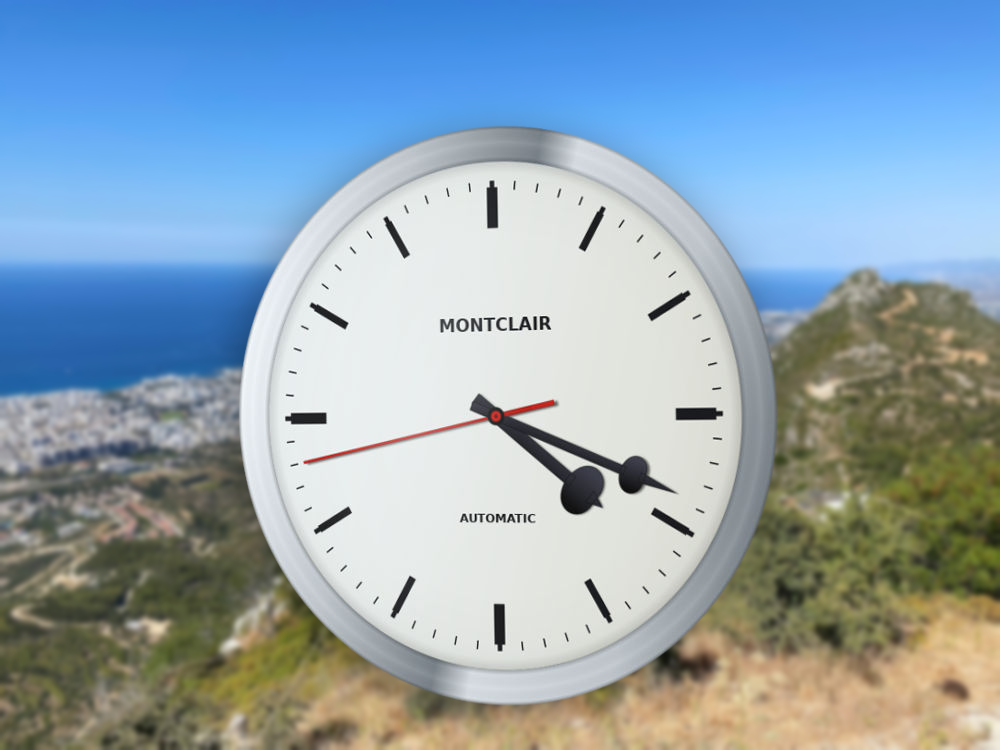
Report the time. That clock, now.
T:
4:18:43
